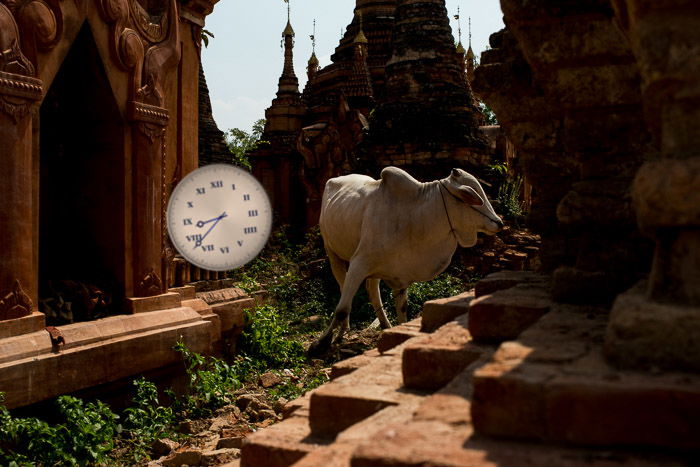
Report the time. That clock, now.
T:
8:38
